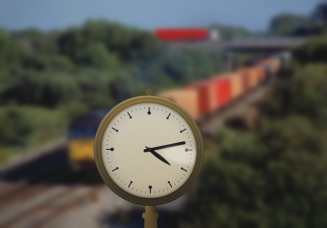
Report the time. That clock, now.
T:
4:13
